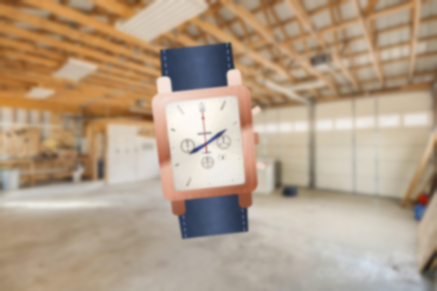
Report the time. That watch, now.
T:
8:10
